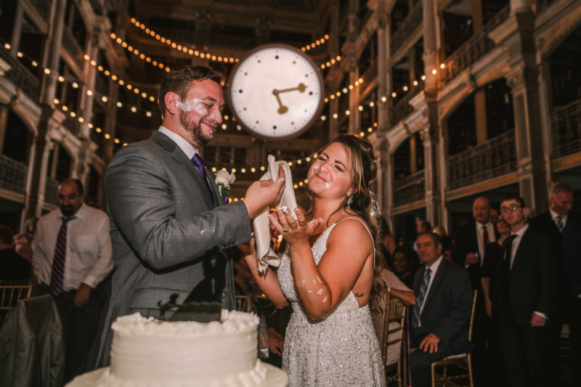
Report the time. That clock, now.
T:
5:13
